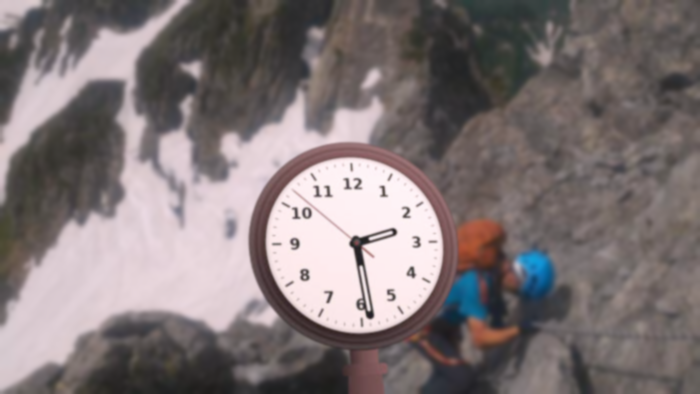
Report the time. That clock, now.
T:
2:28:52
